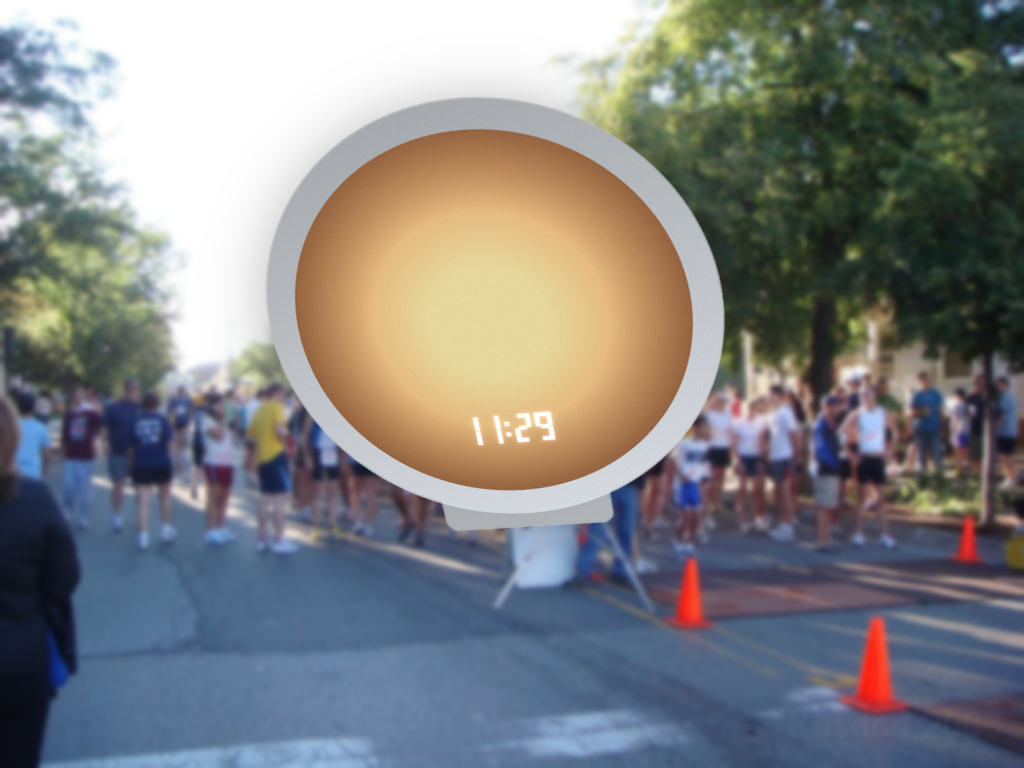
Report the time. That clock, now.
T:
11:29
